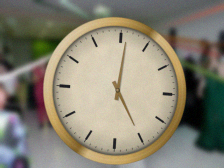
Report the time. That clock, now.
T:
5:01
